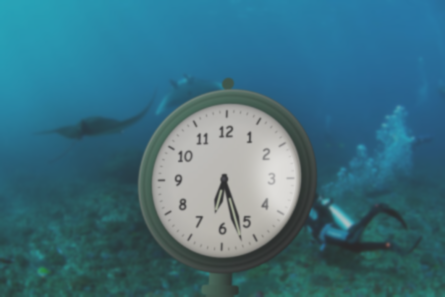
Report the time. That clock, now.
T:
6:27
